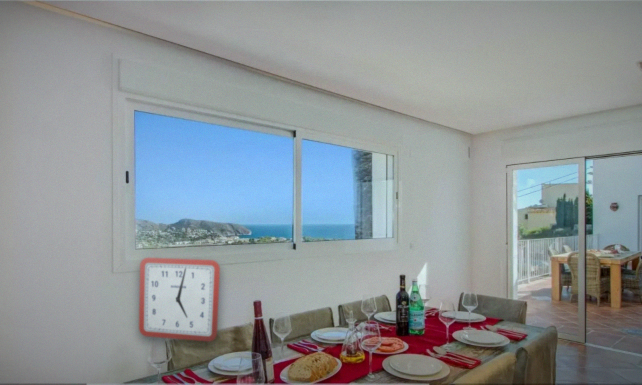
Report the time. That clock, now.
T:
5:02
